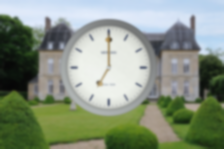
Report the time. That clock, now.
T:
7:00
